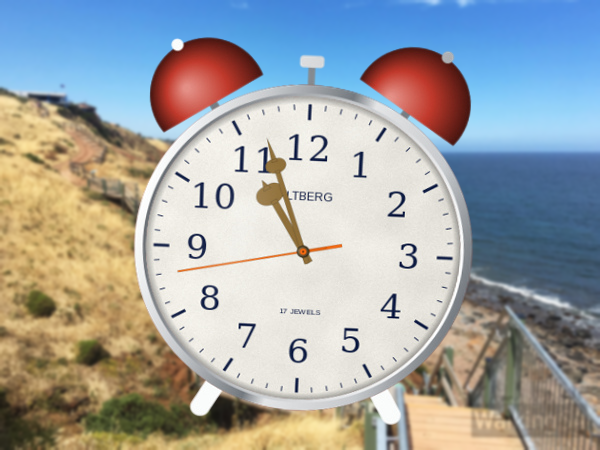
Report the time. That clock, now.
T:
10:56:43
